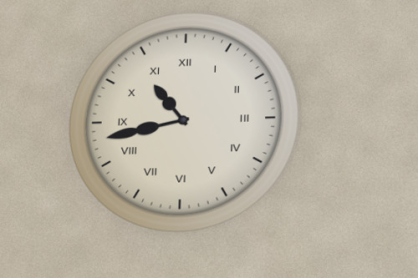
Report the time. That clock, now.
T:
10:43
